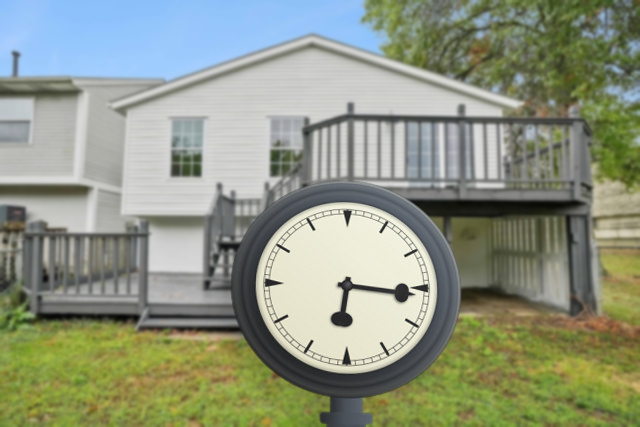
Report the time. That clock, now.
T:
6:16
